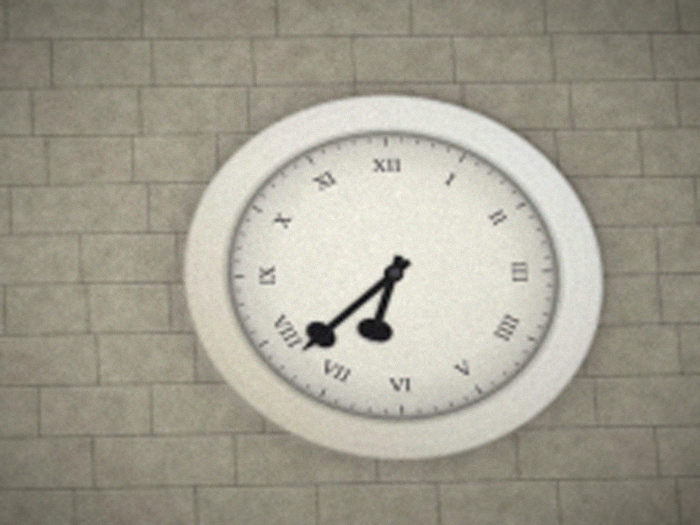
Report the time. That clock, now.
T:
6:38
